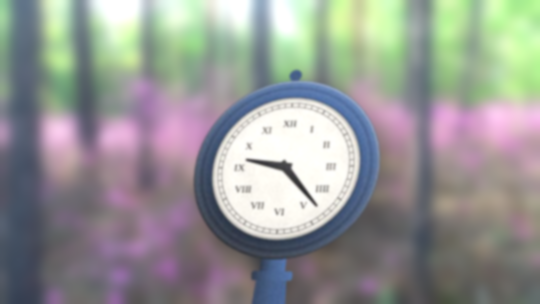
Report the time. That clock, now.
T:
9:23
